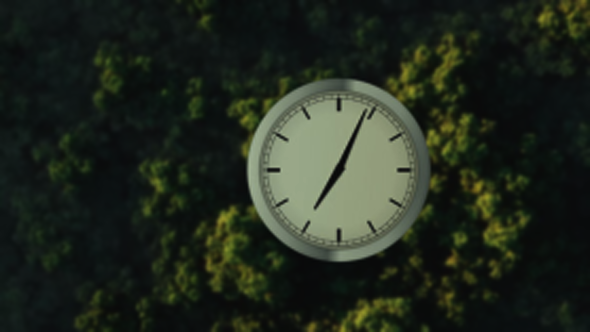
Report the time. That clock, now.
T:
7:04
